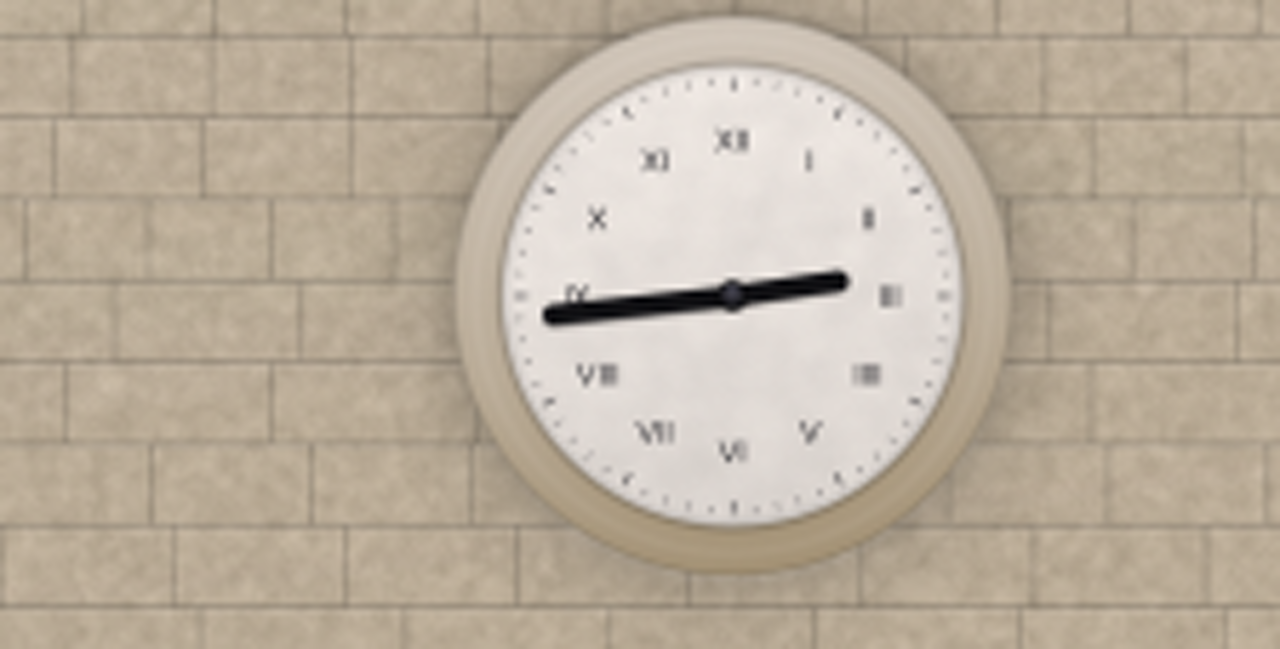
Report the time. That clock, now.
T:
2:44
